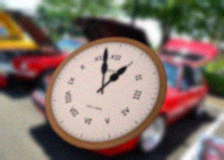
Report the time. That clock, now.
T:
12:57
